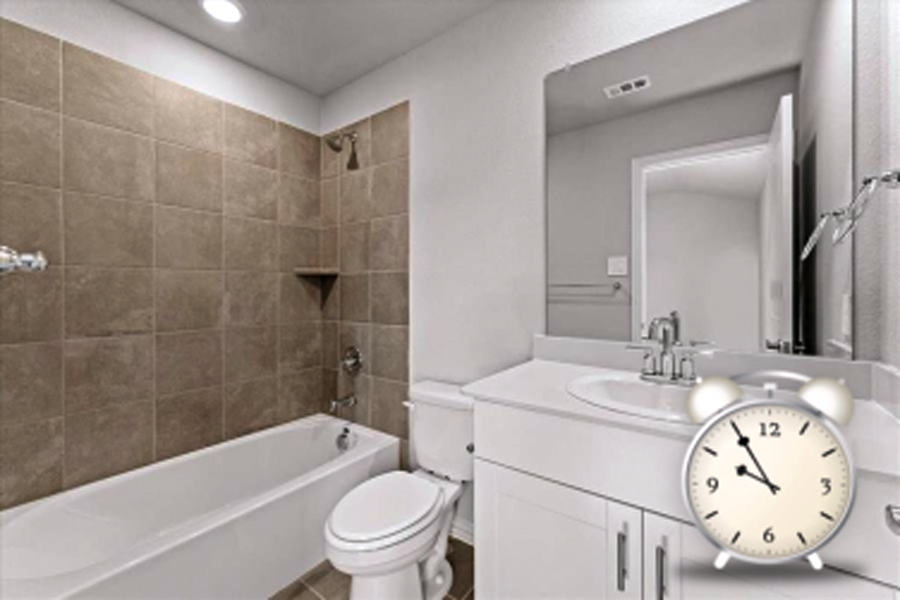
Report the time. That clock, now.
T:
9:55
